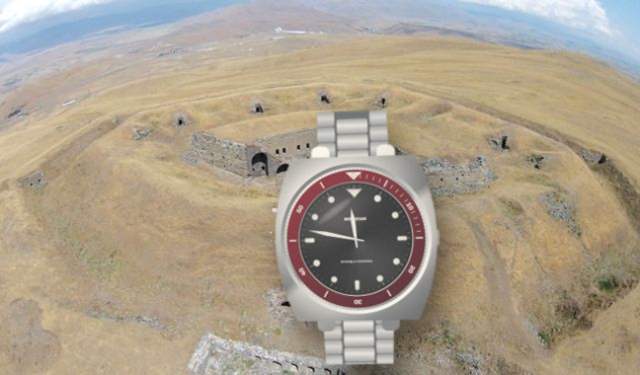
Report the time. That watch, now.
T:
11:47
